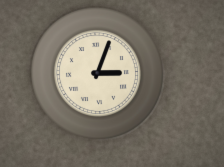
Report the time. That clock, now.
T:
3:04
